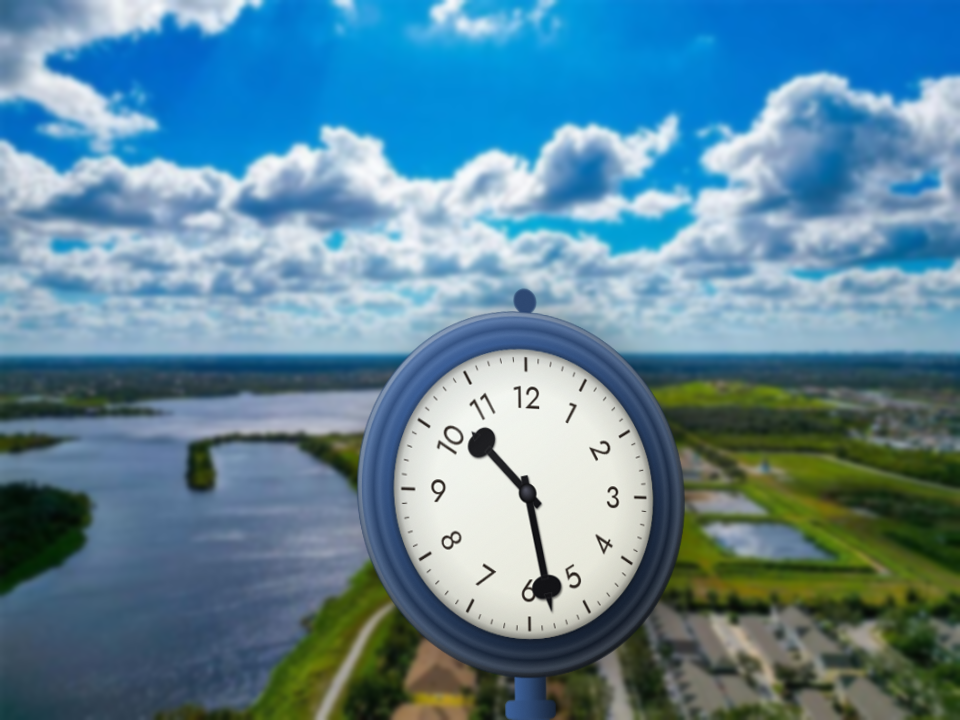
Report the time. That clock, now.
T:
10:28
